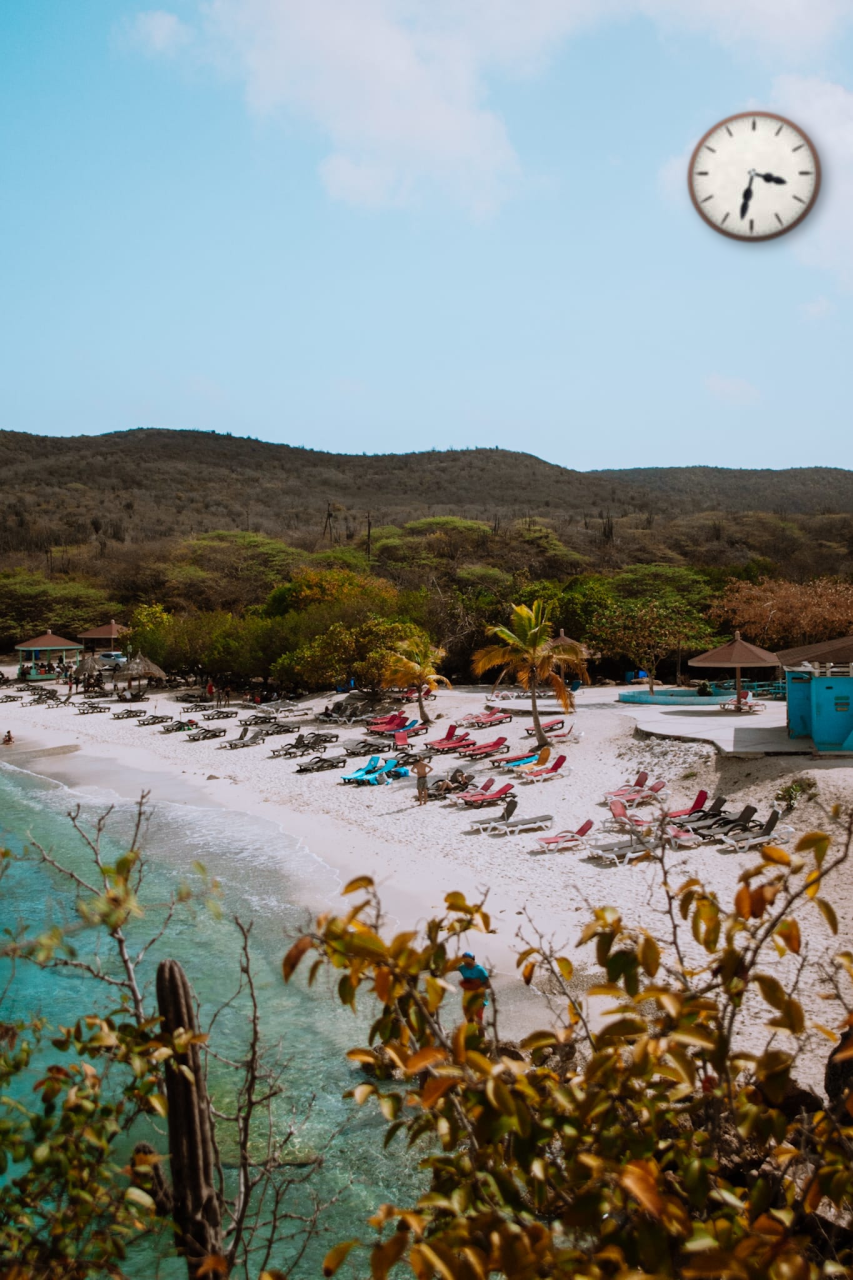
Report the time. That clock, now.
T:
3:32
